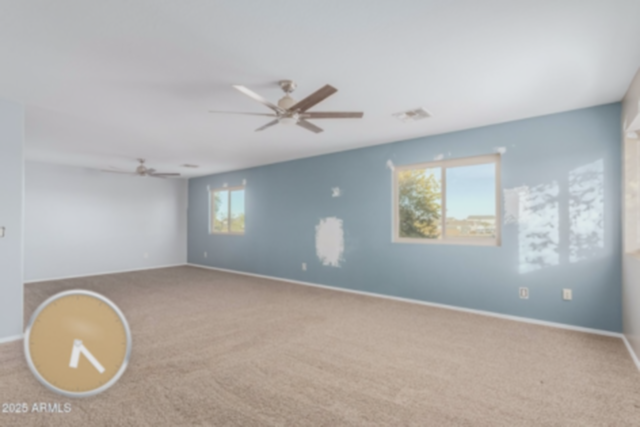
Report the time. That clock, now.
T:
6:23
